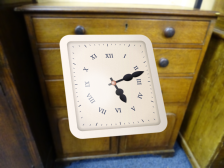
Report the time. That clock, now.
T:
5:12
